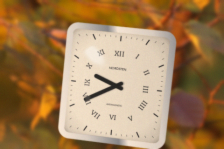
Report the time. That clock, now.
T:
9:40
